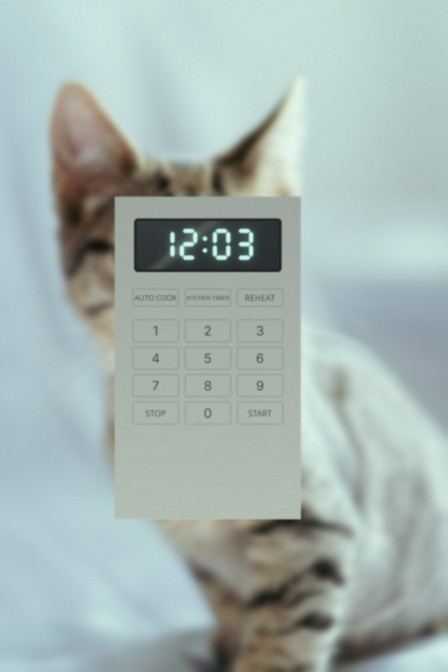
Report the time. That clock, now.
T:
12:03
